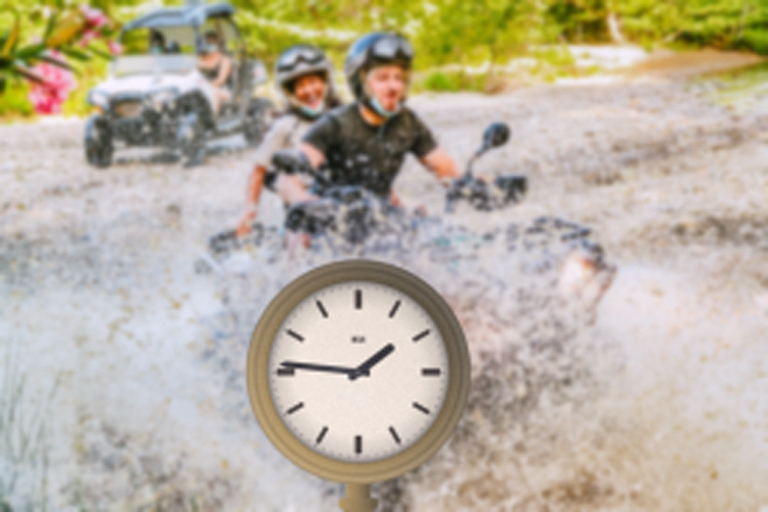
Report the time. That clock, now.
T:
1:46
